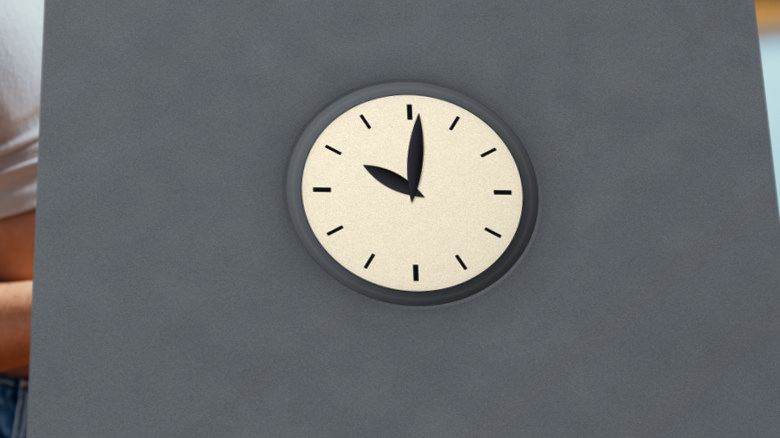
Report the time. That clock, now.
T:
10:01
